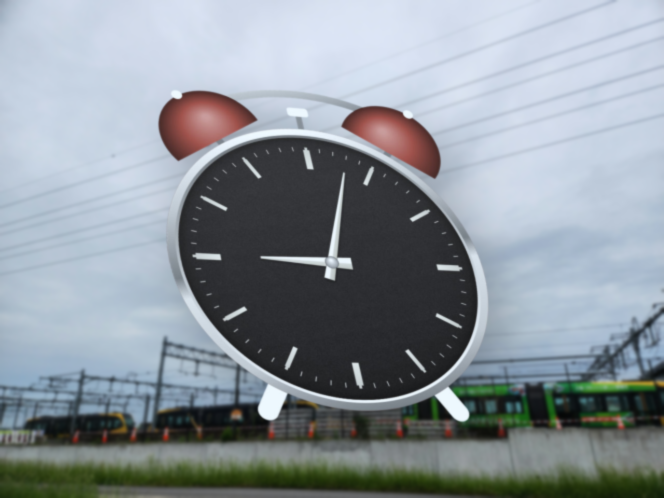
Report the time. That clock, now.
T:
9:03
